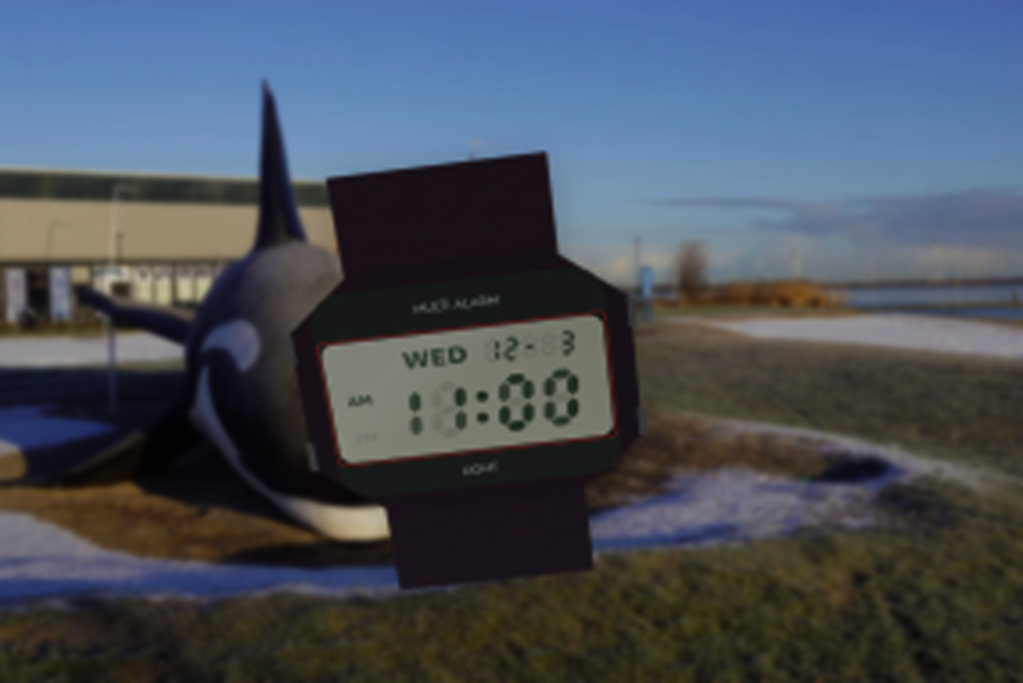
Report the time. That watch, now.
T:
11:00
